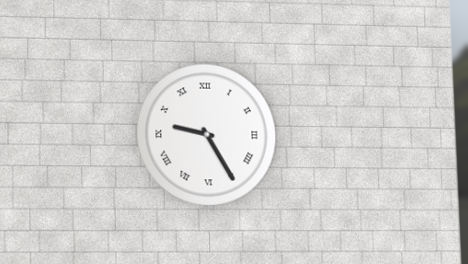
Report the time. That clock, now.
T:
9:25
